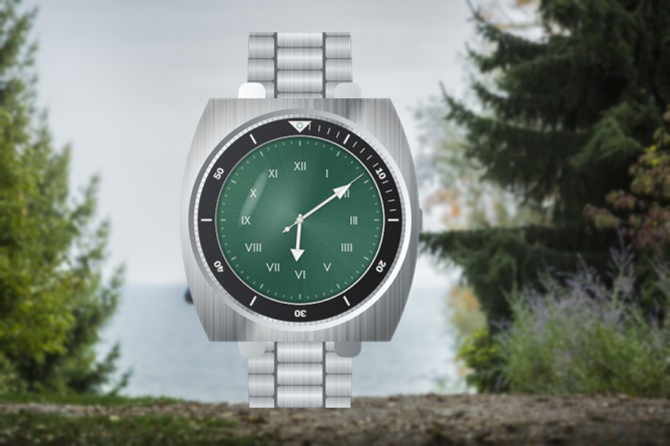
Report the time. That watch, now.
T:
6:09:09
